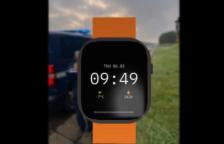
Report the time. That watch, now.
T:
9:49
